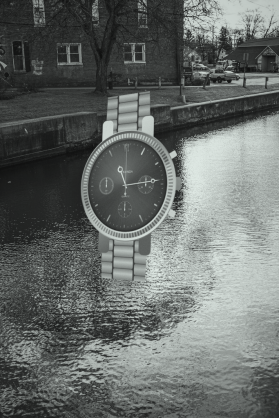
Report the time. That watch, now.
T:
11:14
